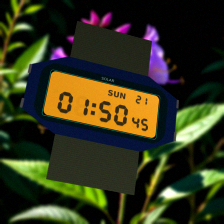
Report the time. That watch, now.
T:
1:50:45
